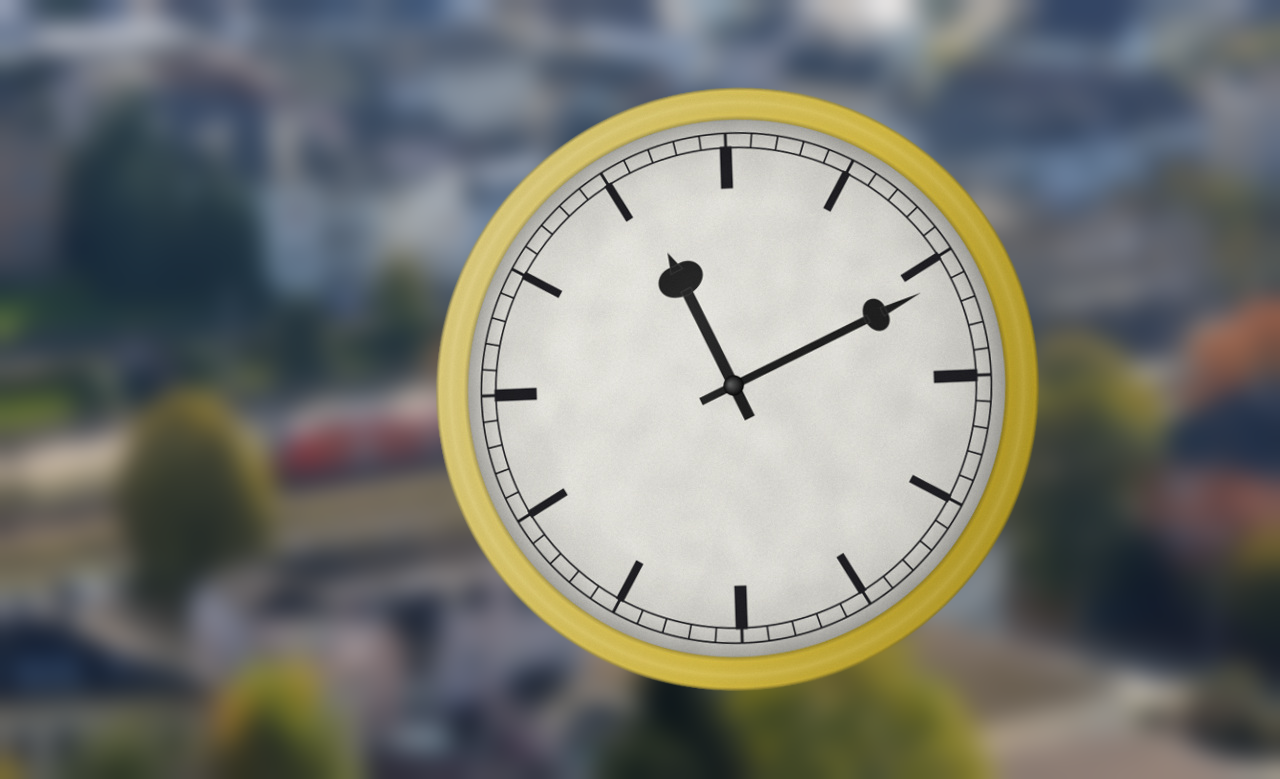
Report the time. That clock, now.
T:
11:11
